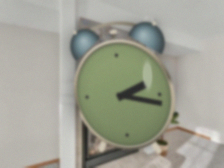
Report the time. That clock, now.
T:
2:17
